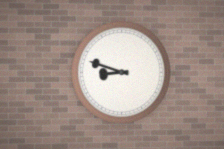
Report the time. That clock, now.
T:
8:48
